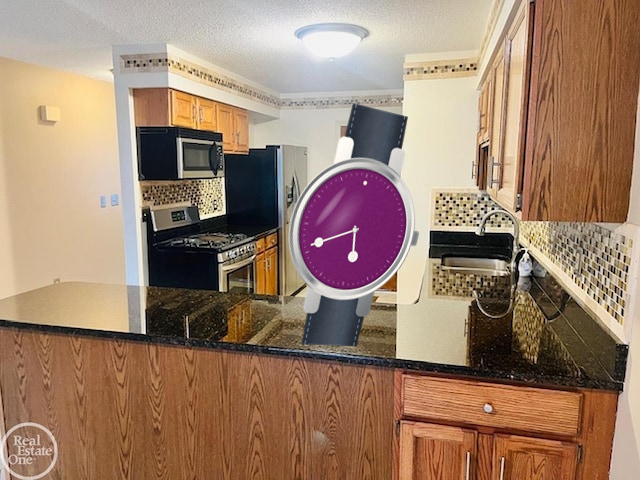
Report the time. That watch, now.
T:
5:41
